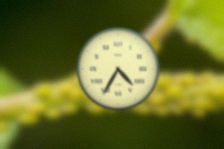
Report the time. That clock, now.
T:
4:35
